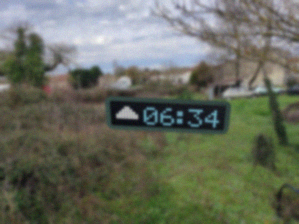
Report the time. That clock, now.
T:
6:34
